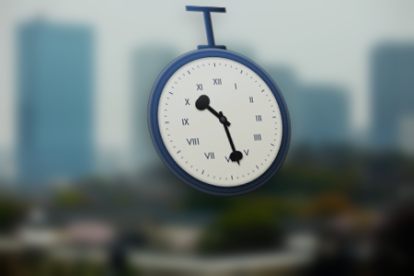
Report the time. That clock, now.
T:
10:28
